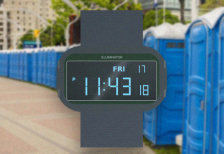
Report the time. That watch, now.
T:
11:43:18
